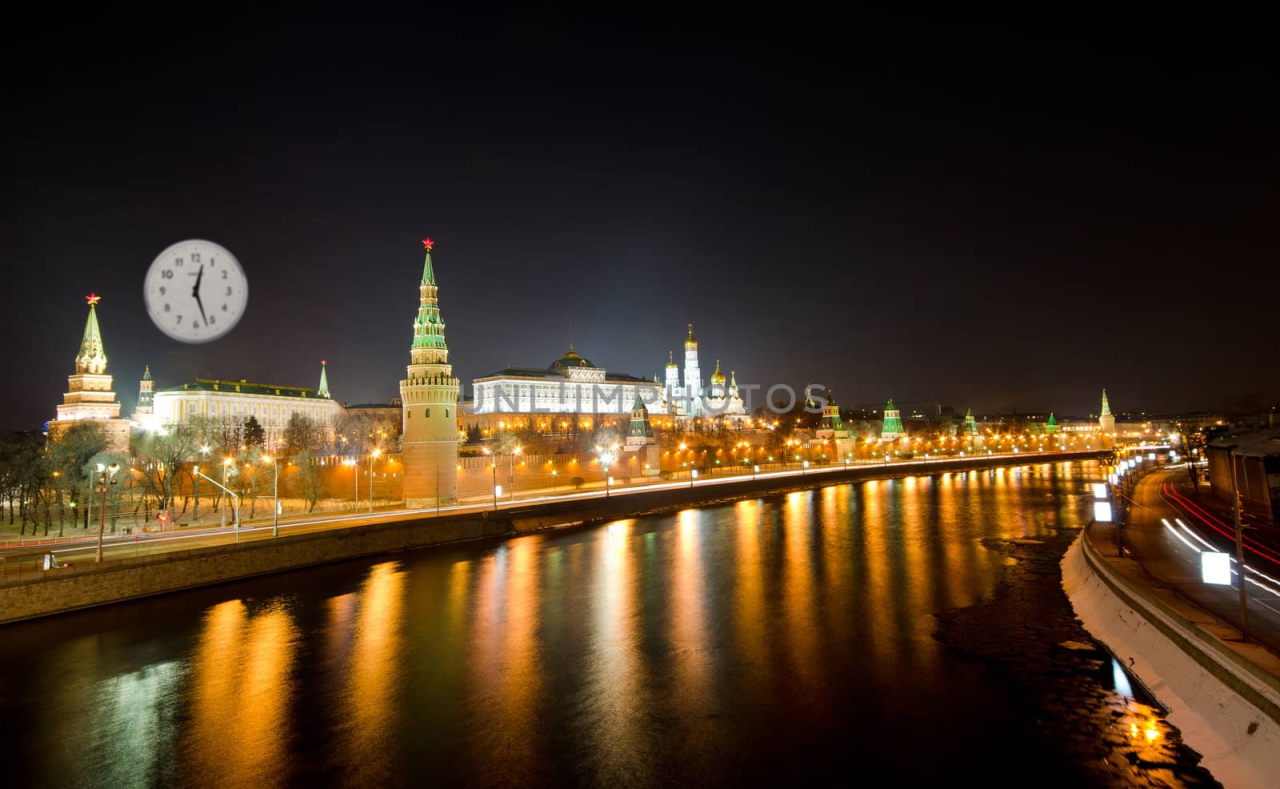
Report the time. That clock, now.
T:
12:27
